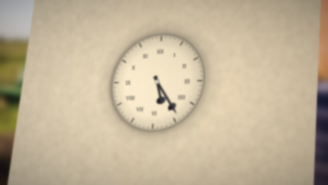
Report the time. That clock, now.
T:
5:24
